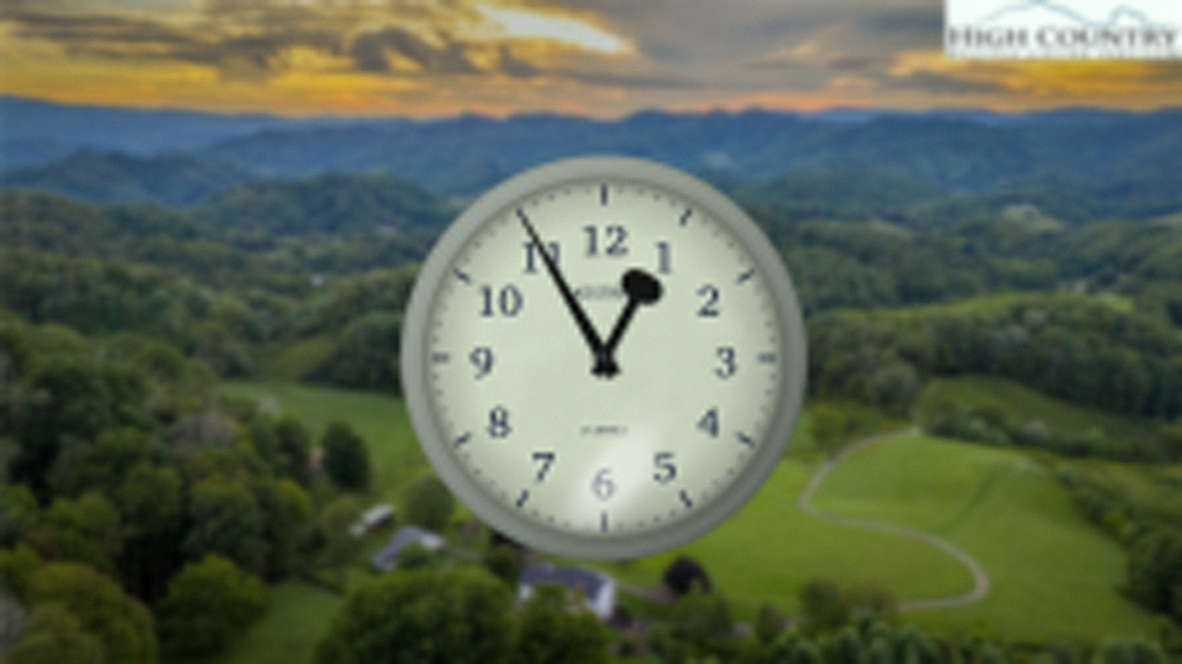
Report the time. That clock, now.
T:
12:55
